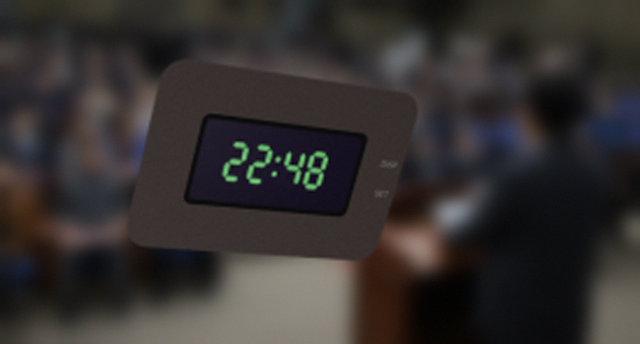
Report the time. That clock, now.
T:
22:48
